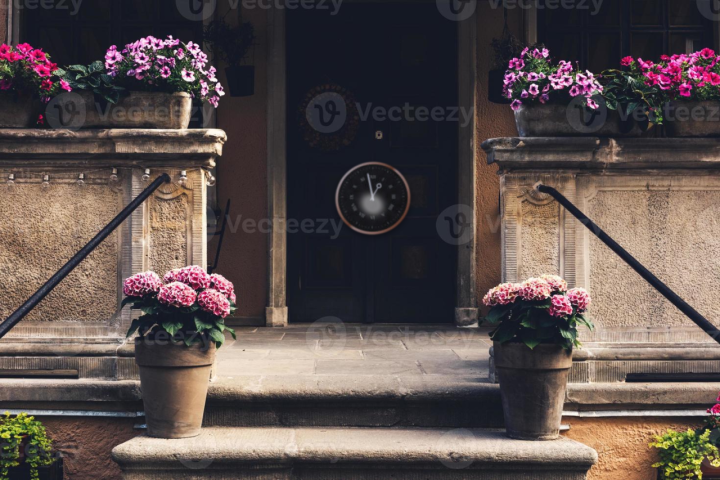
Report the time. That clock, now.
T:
12:58
